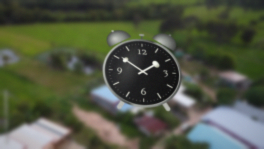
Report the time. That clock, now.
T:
1:51
